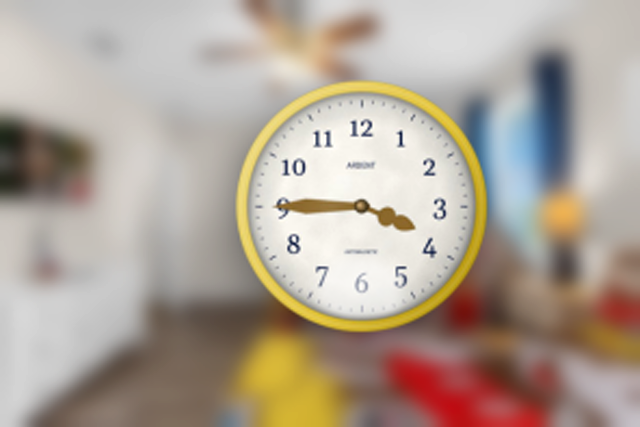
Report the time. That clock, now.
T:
3:45
